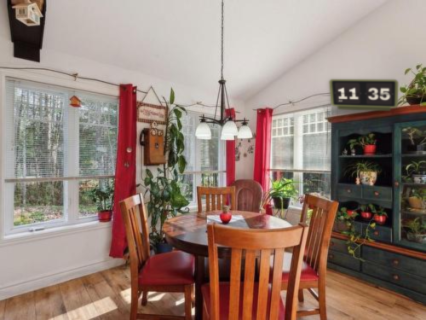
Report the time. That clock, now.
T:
11:35
